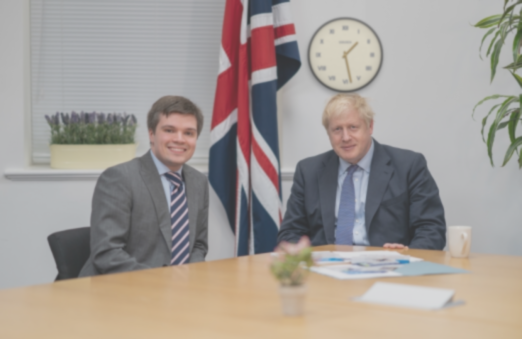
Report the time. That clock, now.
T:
1:28
